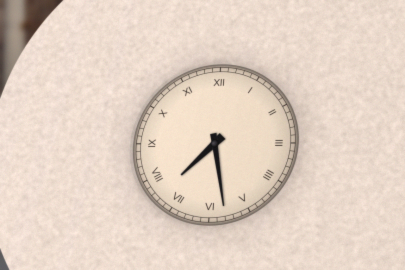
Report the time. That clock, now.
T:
7:28
